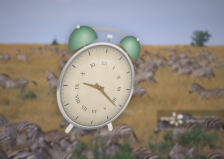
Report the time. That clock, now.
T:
9:21
